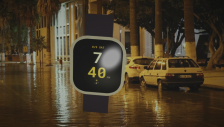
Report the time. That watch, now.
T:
7:40
